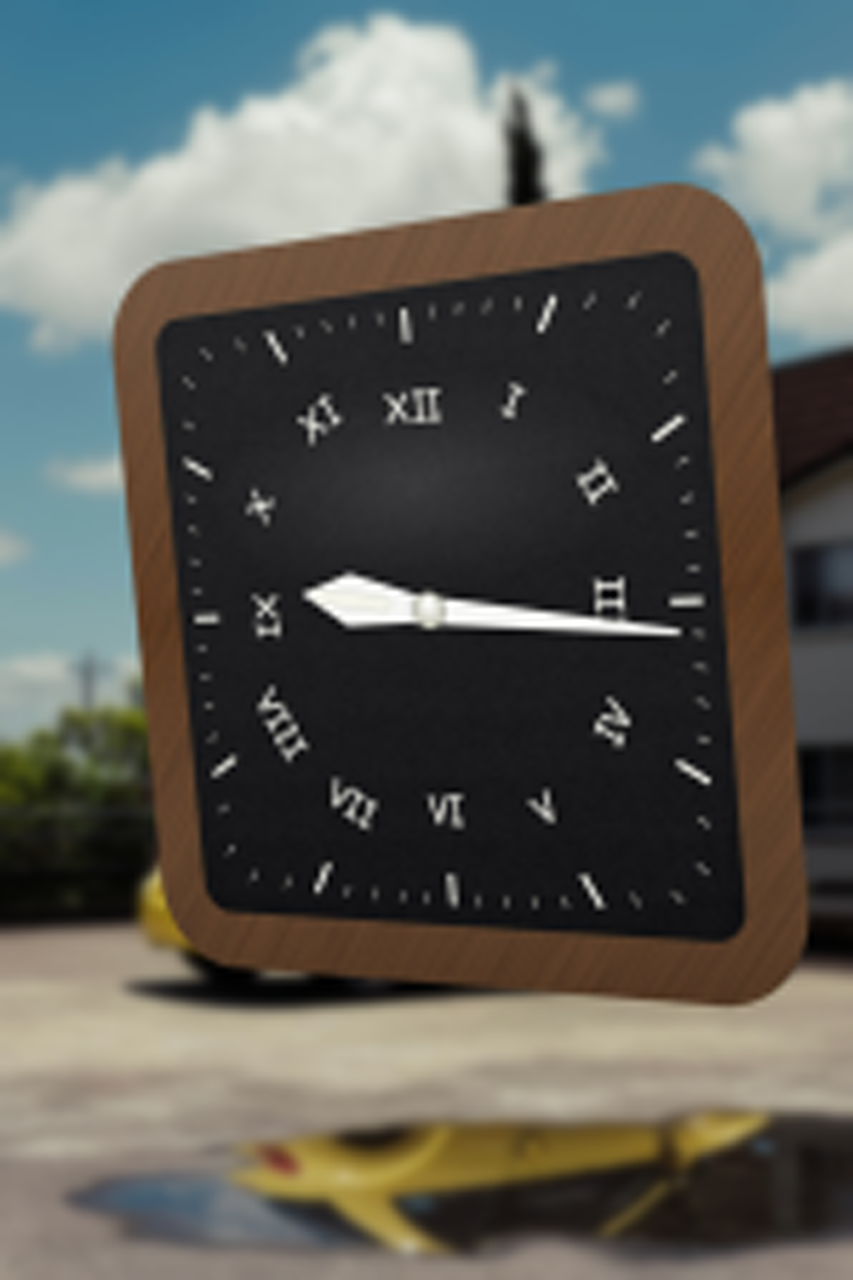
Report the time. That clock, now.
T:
9:16
